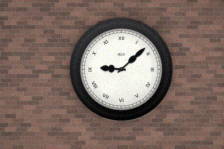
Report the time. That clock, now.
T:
9:08
